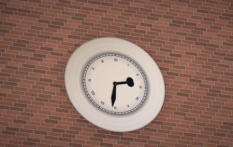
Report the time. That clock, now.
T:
2:31
